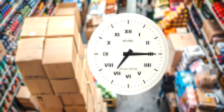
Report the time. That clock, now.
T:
7:15
